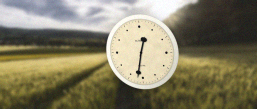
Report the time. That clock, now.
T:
12:32
